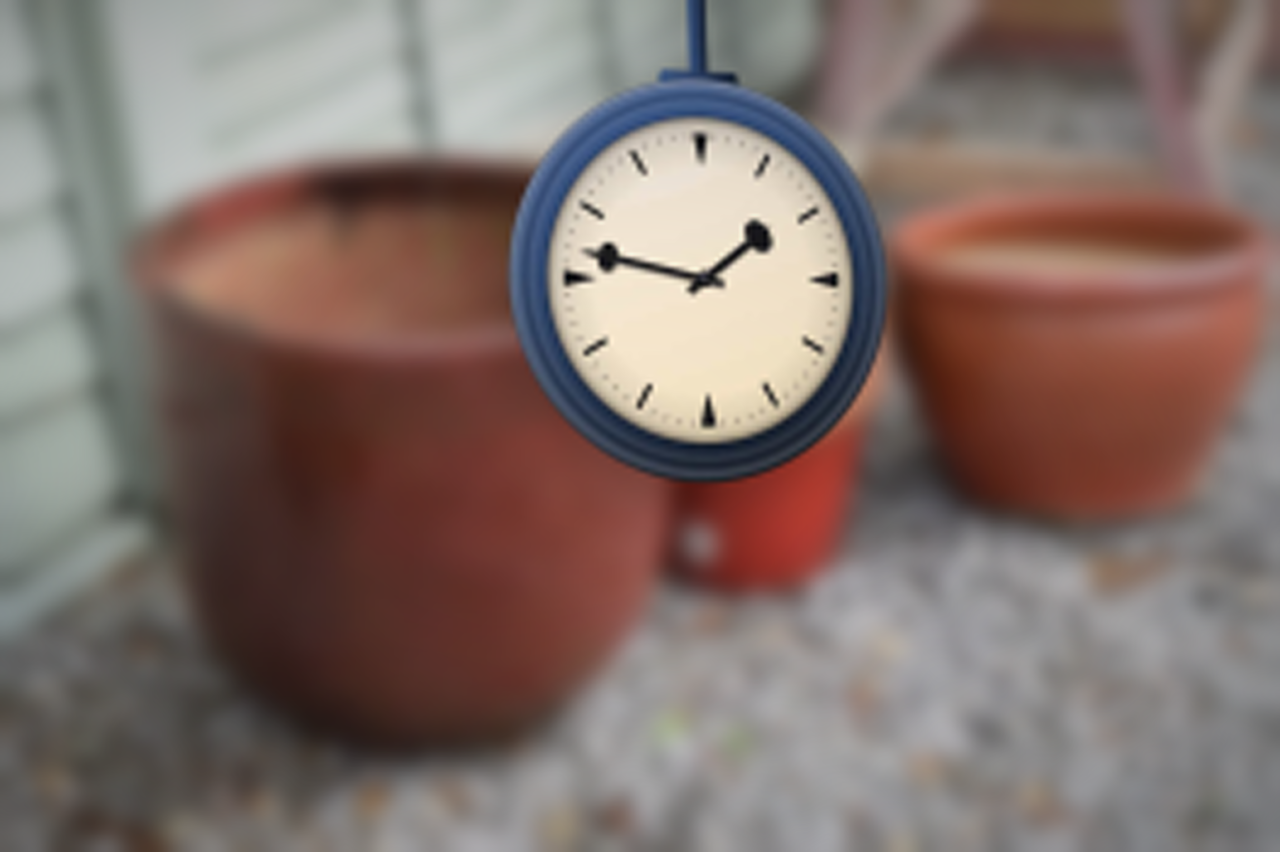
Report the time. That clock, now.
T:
1:47
